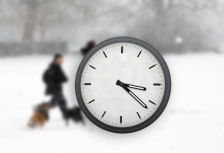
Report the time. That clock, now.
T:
3:22
